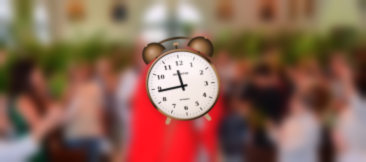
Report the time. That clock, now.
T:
11:44
